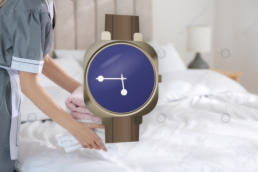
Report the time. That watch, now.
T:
5:45
